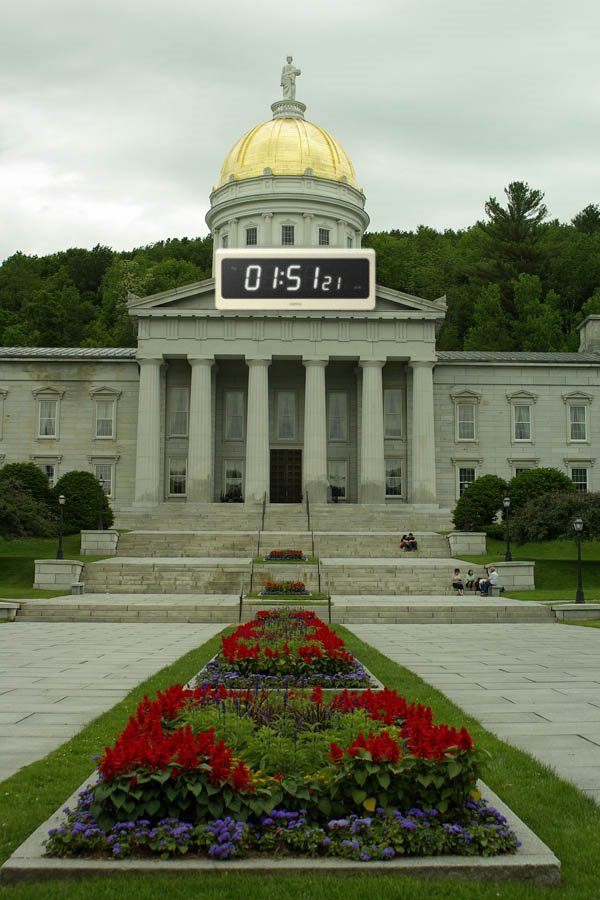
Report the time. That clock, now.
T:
1:51:21
